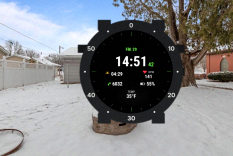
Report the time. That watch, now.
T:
14:51
